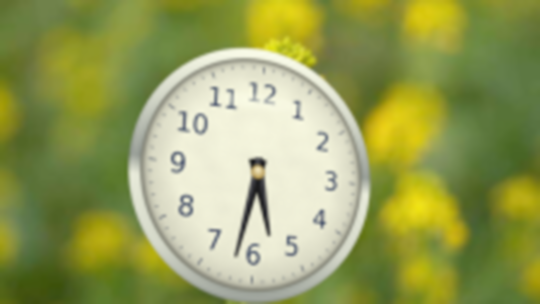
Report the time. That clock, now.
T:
5:32
